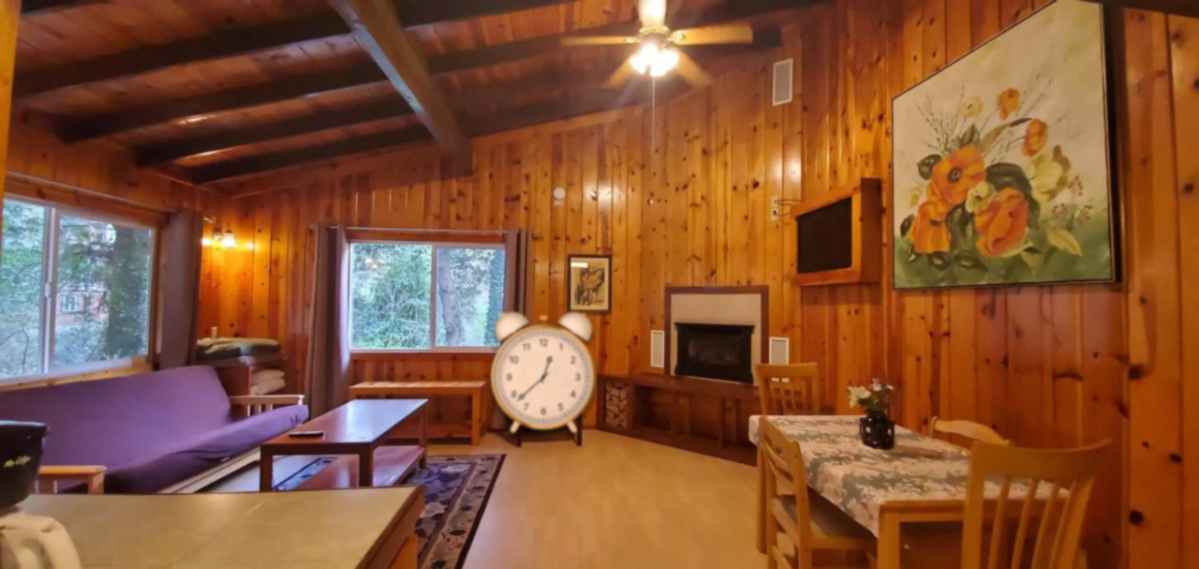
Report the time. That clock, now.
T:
12:38
